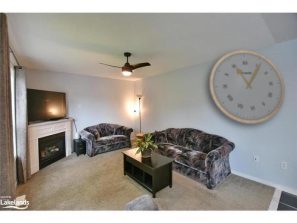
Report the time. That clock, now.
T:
11:06
